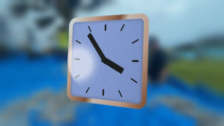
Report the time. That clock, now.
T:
3:54
